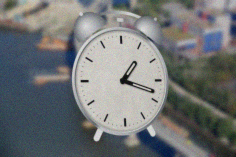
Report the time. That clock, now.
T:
1:18
